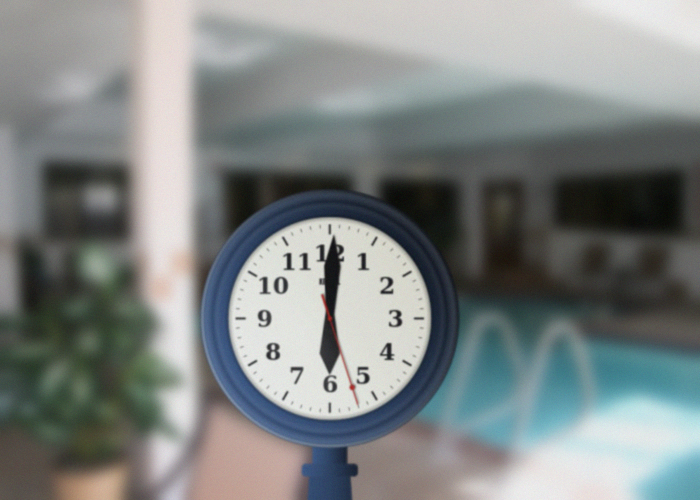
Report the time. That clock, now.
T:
6:00:27
